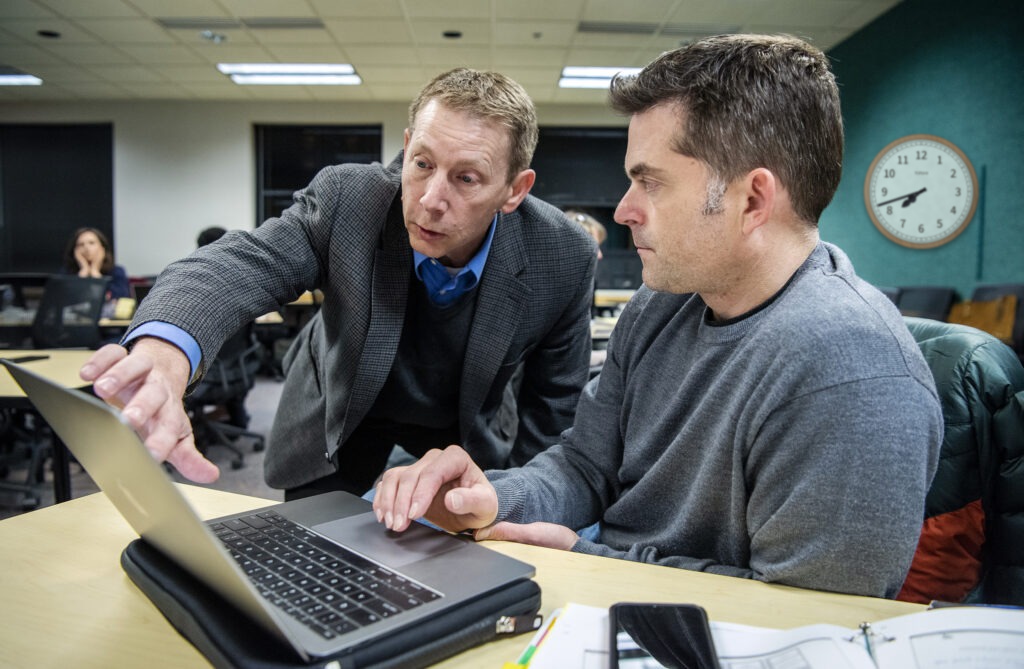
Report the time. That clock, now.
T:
7:42
